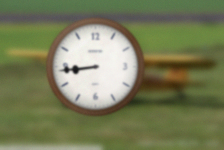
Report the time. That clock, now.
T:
8:44
